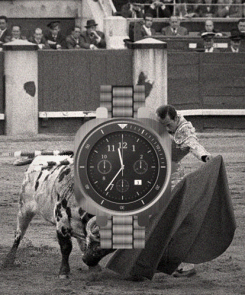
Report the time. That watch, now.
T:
11:36
